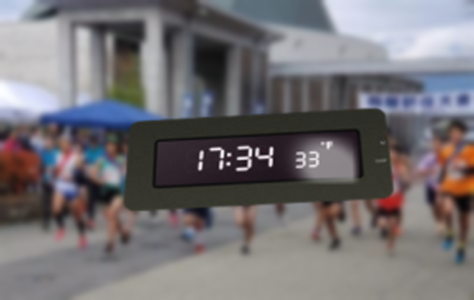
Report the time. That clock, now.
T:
17:34
